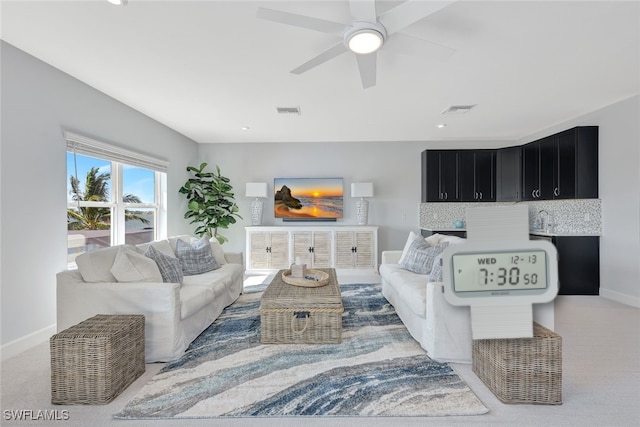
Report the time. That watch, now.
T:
7:30:50
